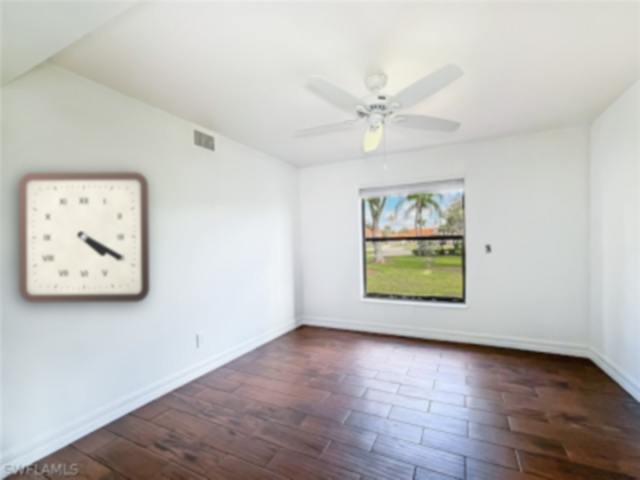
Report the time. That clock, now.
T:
4:20
